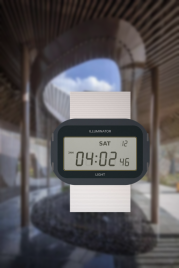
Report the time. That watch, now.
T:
4:02:46
